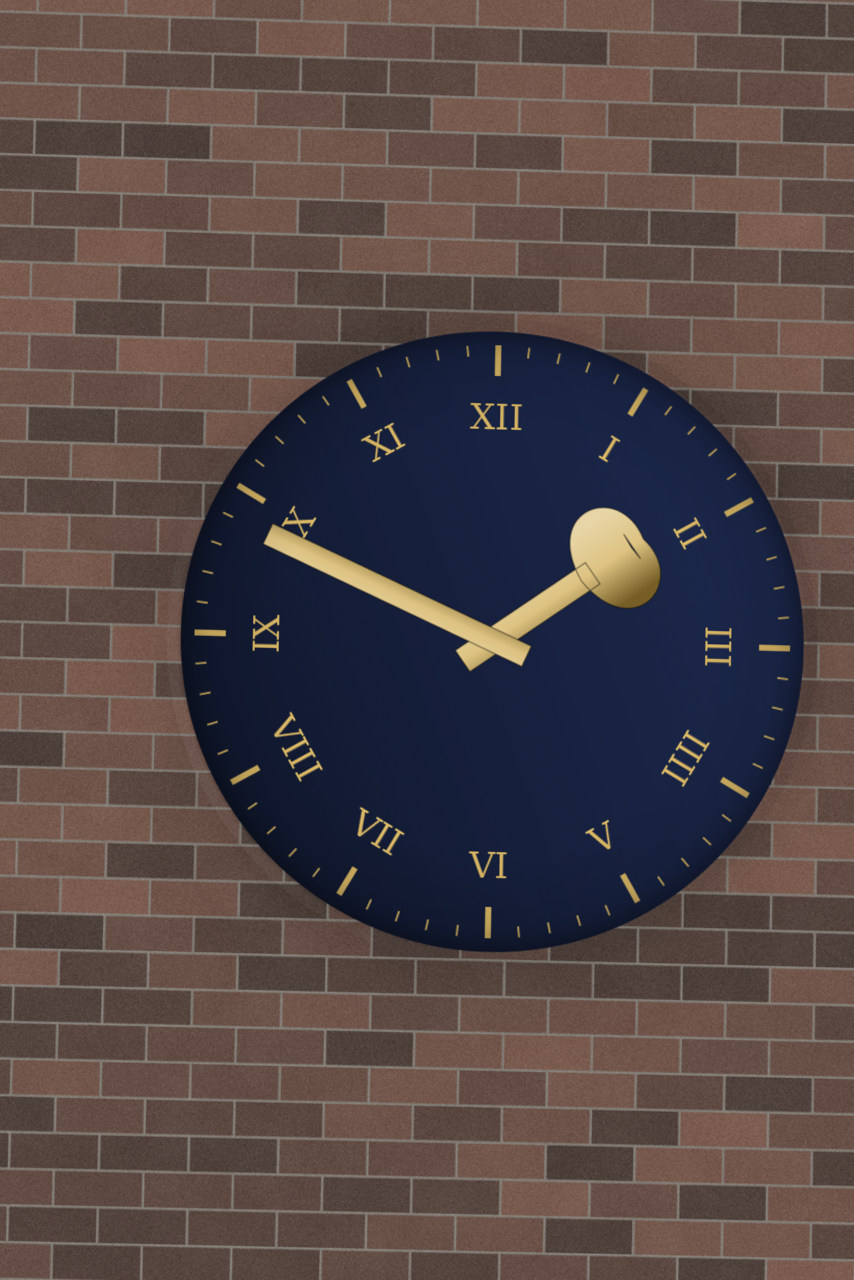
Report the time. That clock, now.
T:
1:49
